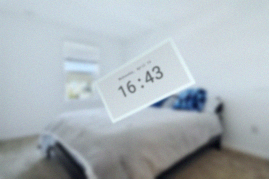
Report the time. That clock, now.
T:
16:43
